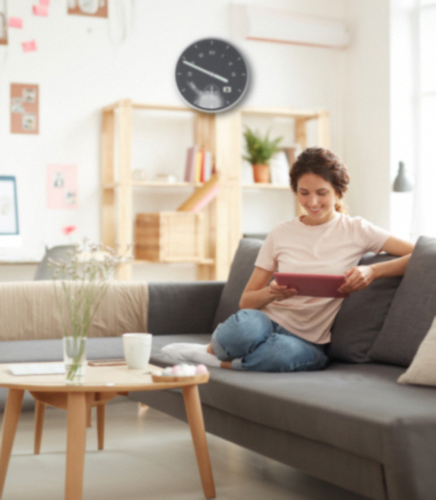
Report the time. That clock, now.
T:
3:49
